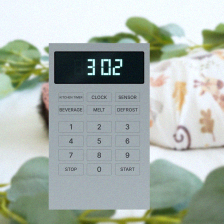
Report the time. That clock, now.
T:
3:02
